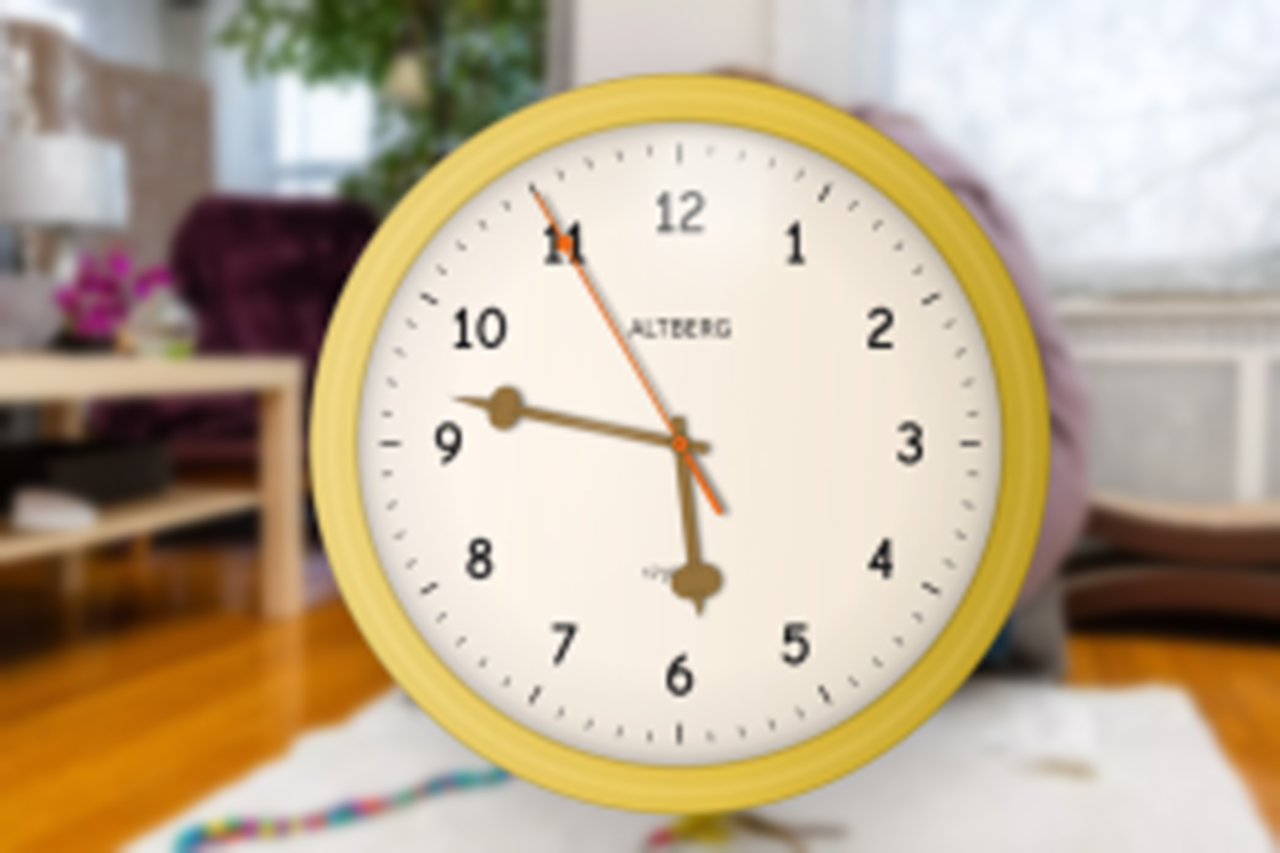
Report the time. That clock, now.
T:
5:46:55
